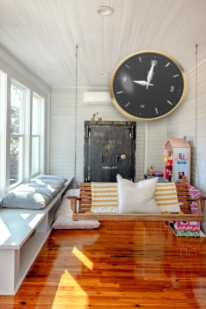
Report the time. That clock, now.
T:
9:00
